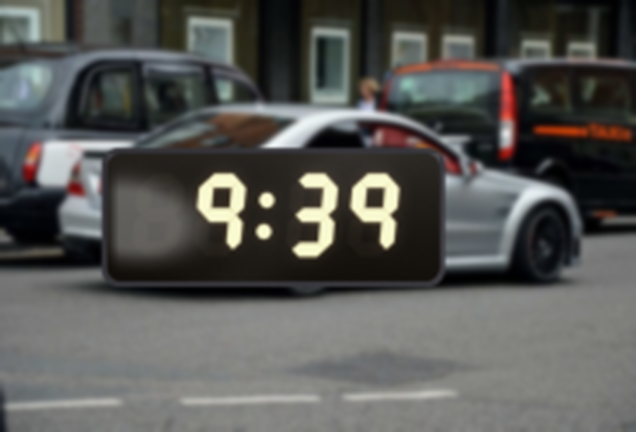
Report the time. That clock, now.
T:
9:39
